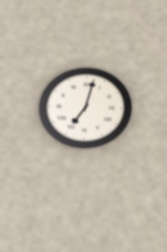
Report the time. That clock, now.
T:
7:02
